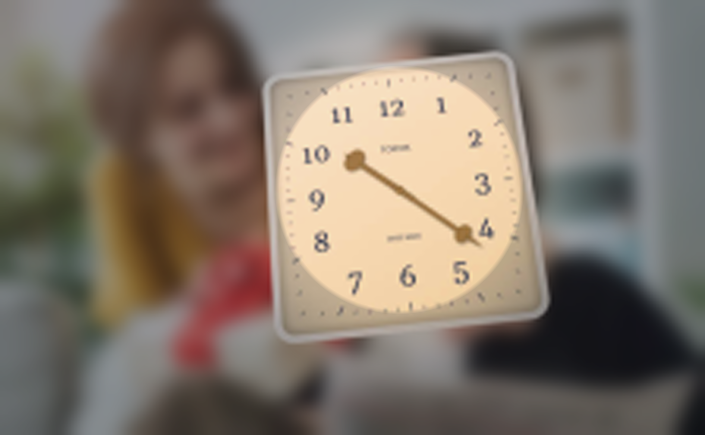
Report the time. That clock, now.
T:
10:22
